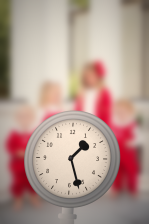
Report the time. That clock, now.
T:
1:27
